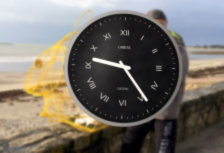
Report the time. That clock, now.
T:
9:24
